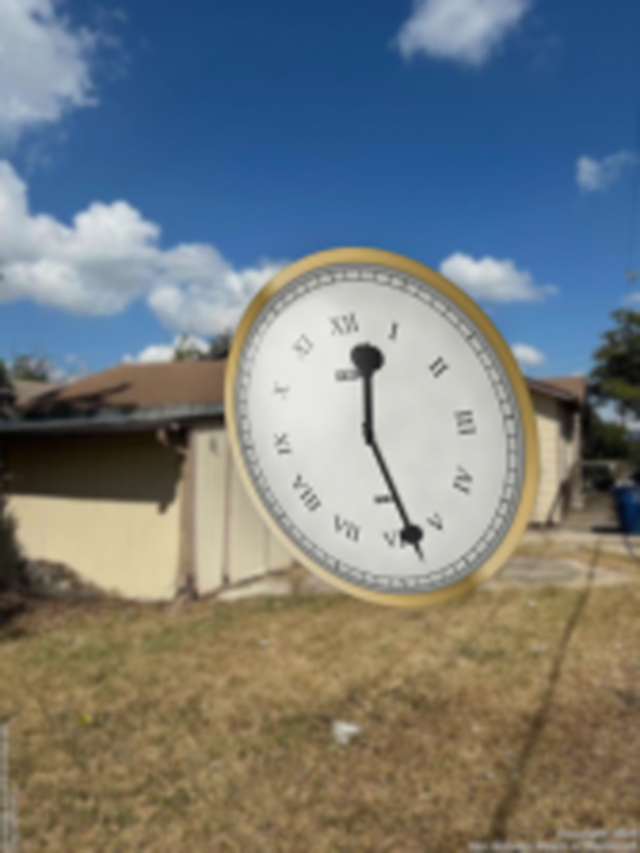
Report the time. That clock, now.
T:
12:28
